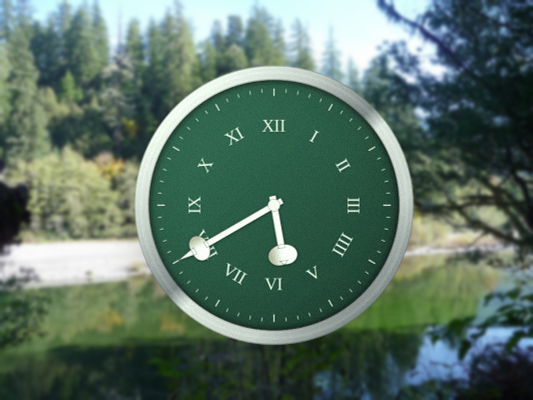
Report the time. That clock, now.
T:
5:40
